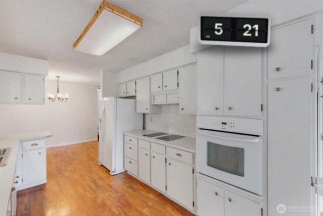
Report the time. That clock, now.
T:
5:21
